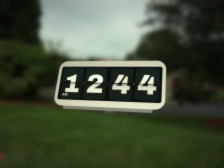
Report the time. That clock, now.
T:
12:44
